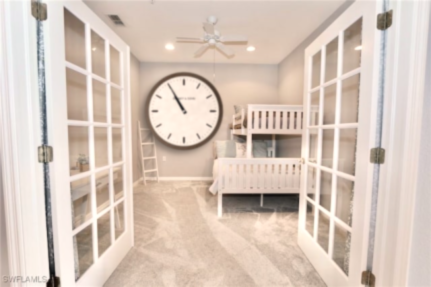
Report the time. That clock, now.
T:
10:55
